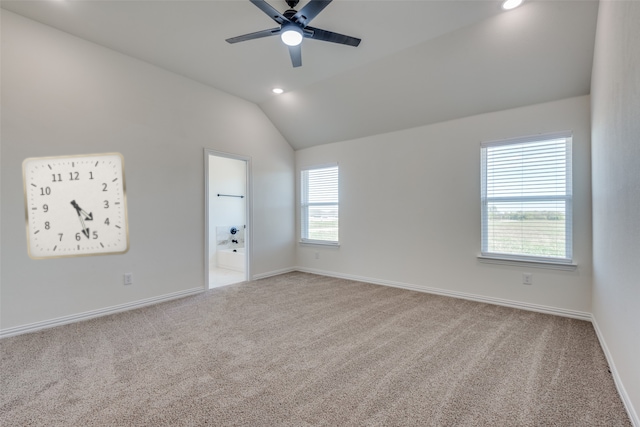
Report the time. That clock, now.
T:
4:27
